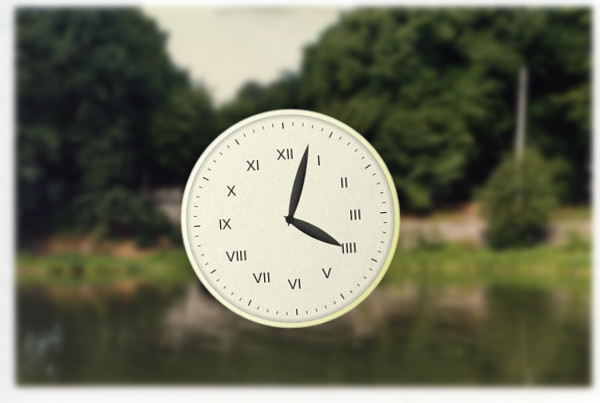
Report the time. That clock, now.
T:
4:03
